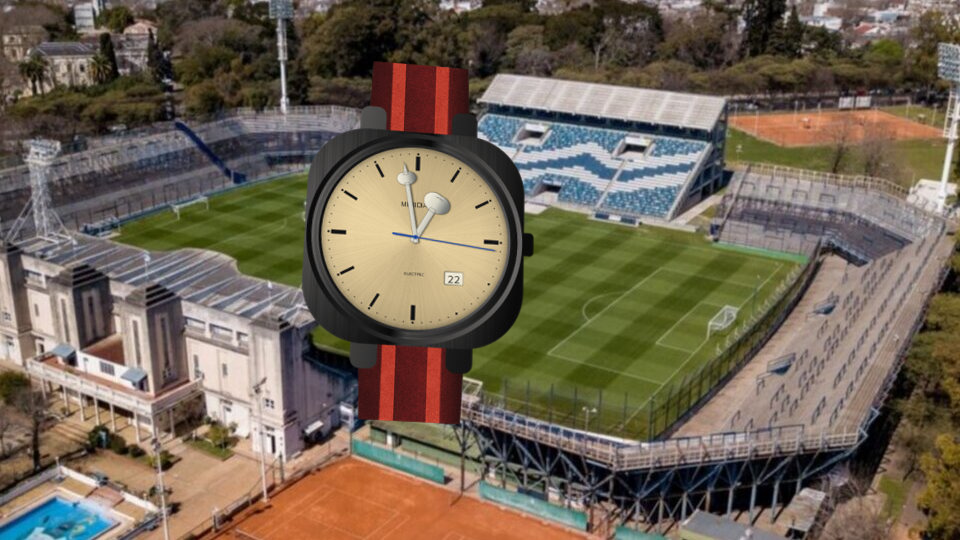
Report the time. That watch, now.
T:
12:58:16
